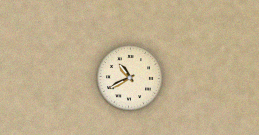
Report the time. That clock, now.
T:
10:40
